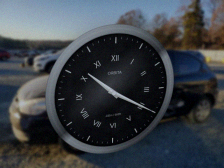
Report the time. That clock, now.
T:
10:20
